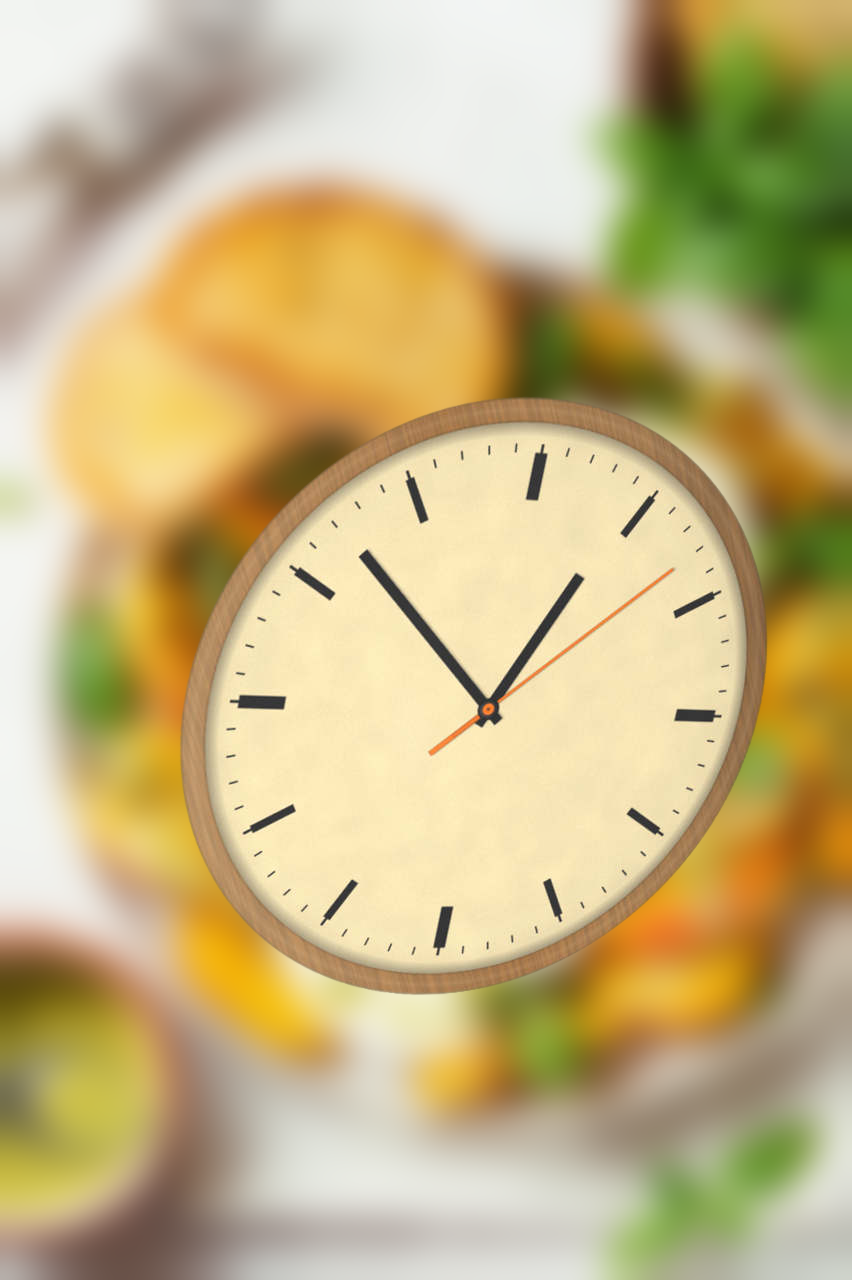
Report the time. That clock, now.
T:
12:52:08
